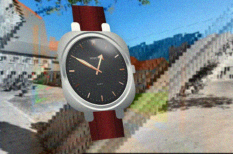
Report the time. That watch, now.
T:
12:50
